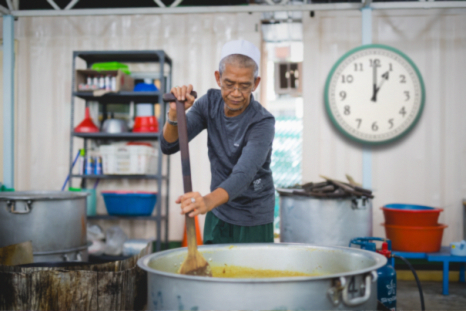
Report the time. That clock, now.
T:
1:00
